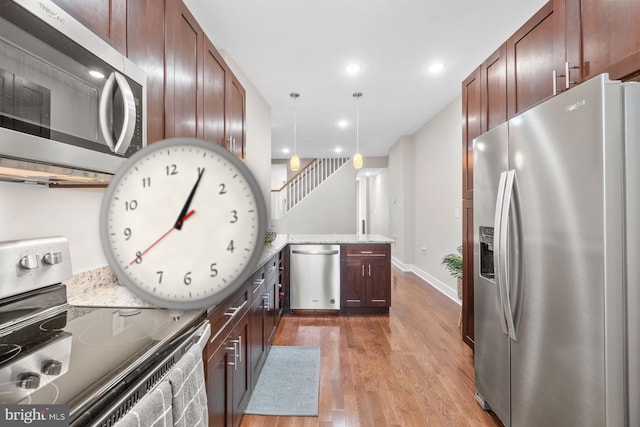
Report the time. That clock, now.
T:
1:05:40
